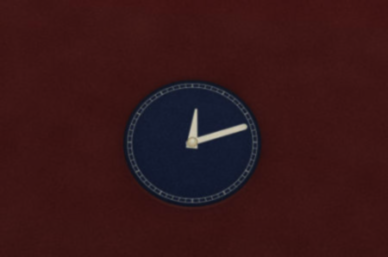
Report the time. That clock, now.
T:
12:12
